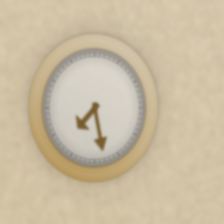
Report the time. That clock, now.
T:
7:28
